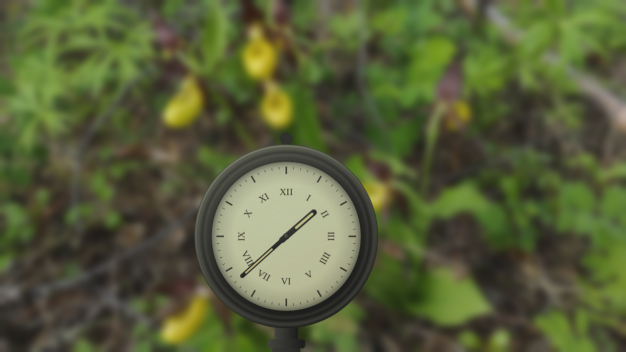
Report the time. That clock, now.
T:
1:38
